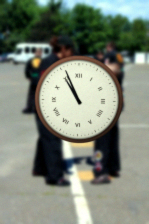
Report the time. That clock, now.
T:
10:56
